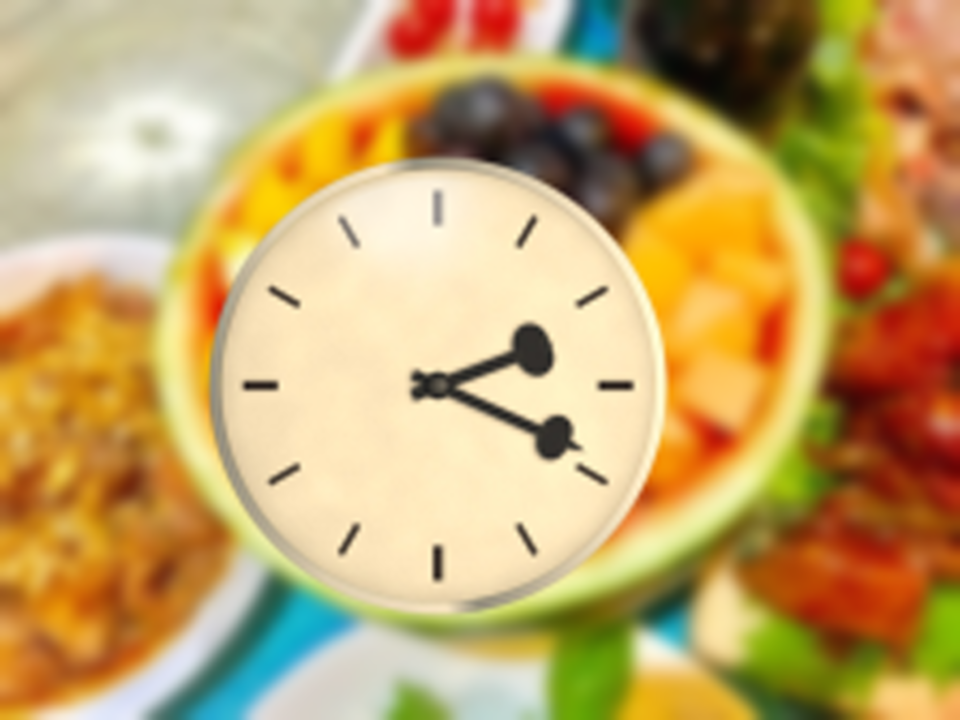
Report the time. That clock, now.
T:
2:19
